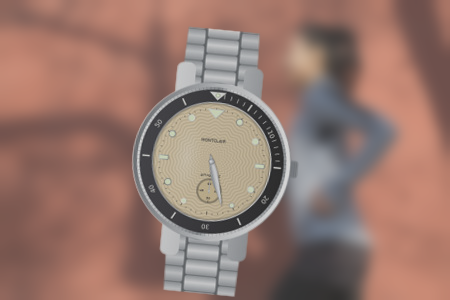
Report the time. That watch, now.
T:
5:27
